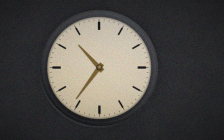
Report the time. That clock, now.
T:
10:36
